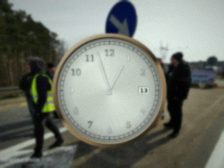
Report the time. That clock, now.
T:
12:57
